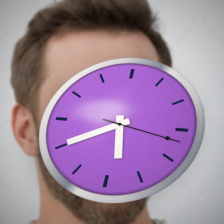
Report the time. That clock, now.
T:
5:40:17
